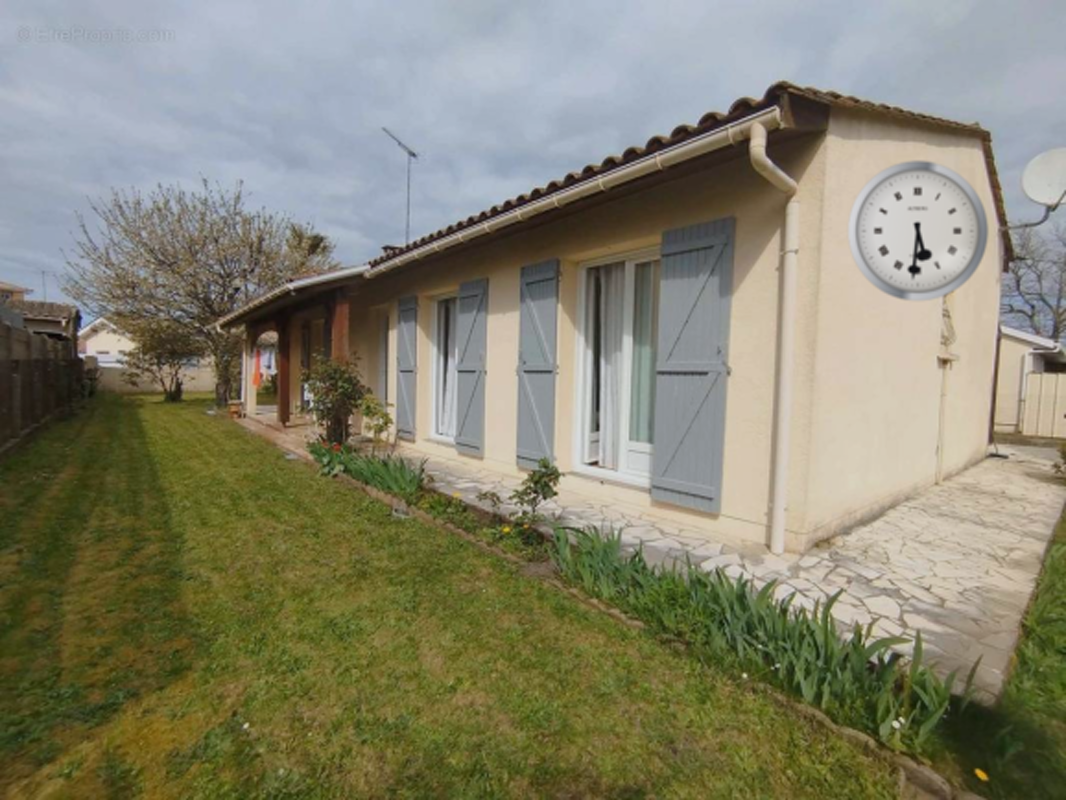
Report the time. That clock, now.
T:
5:31
